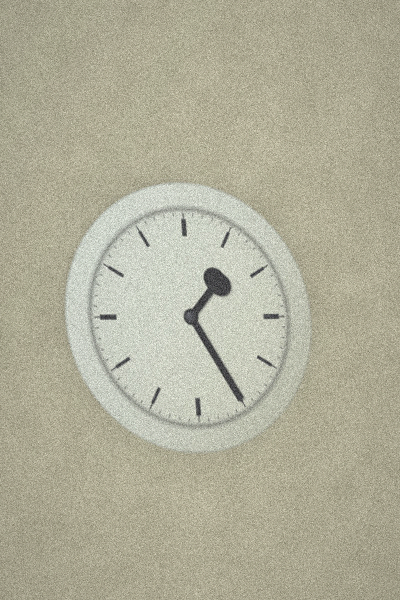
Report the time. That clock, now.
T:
1:25
